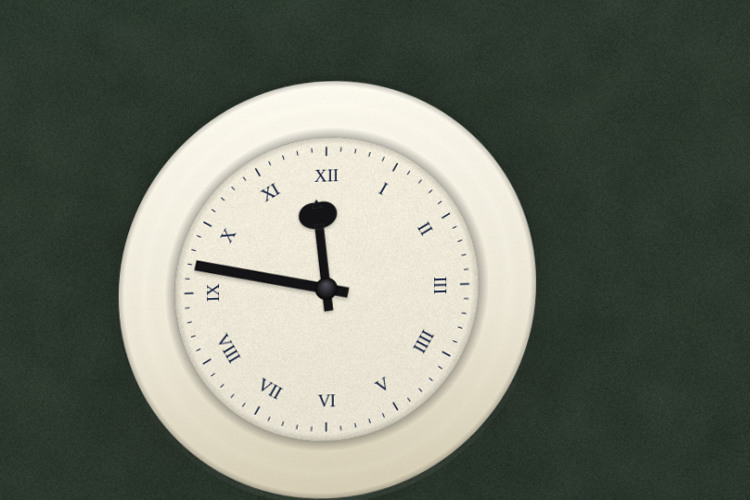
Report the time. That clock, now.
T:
11:47
